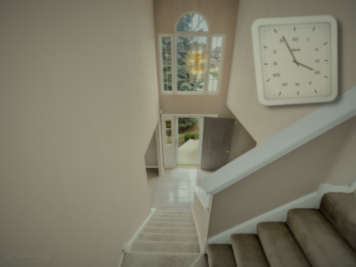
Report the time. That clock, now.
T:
3:56
